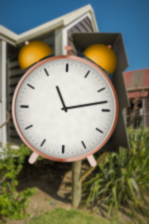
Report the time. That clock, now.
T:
11:13
